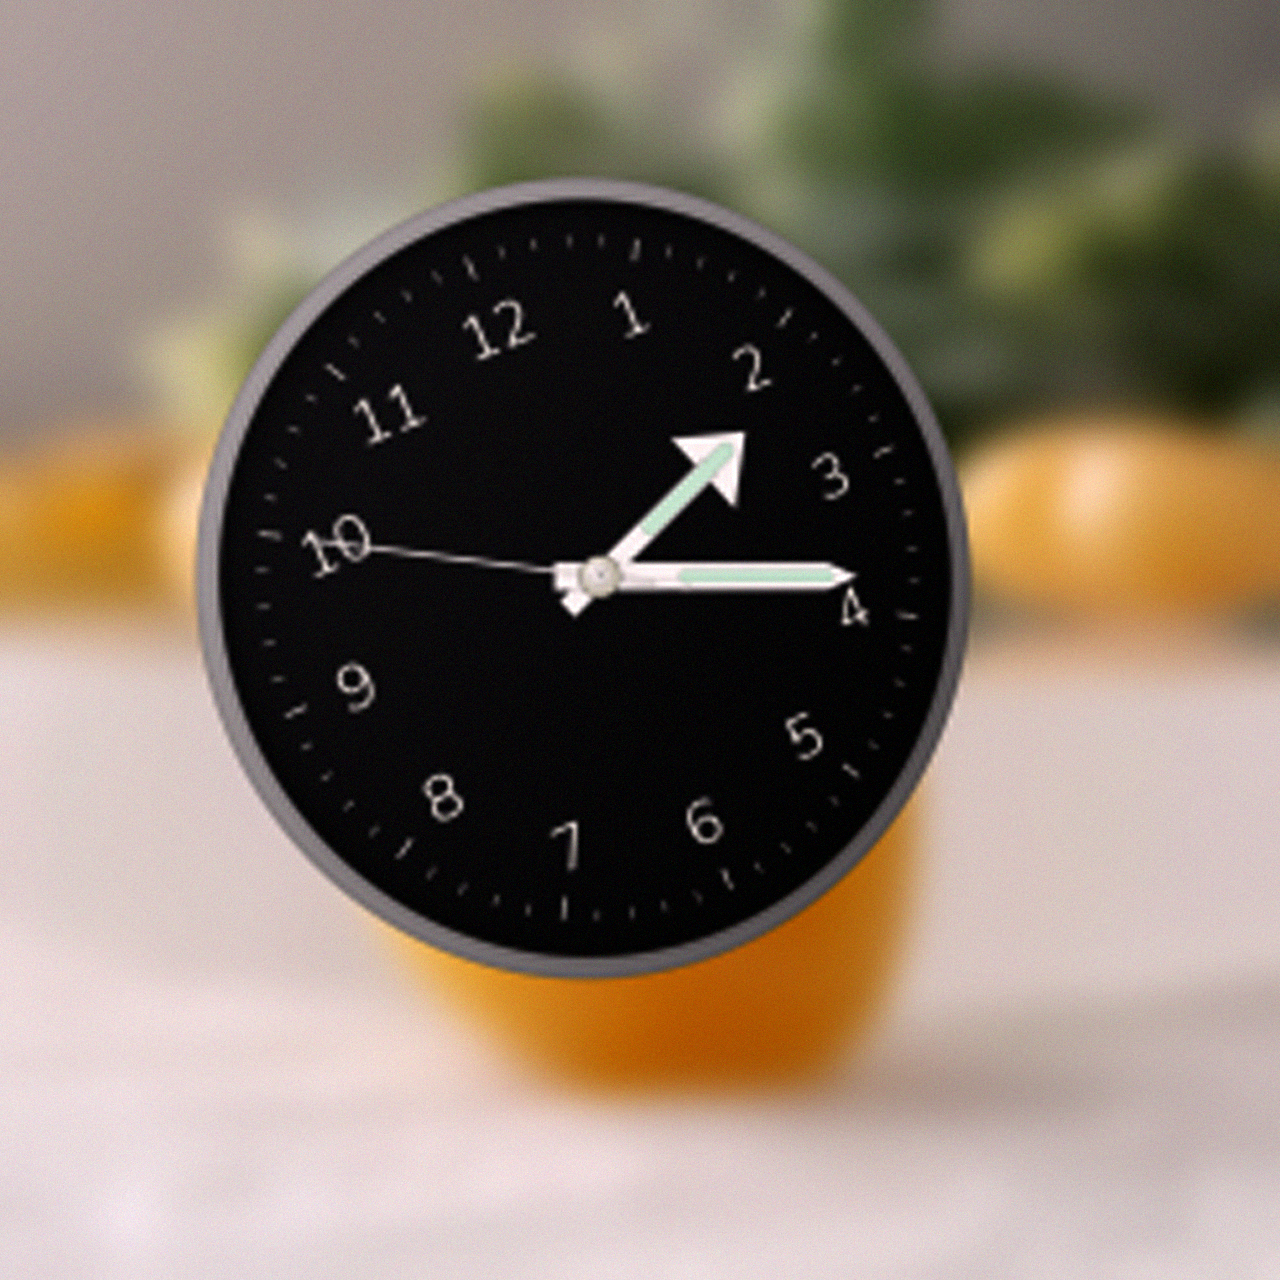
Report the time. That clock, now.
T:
2:18:50
